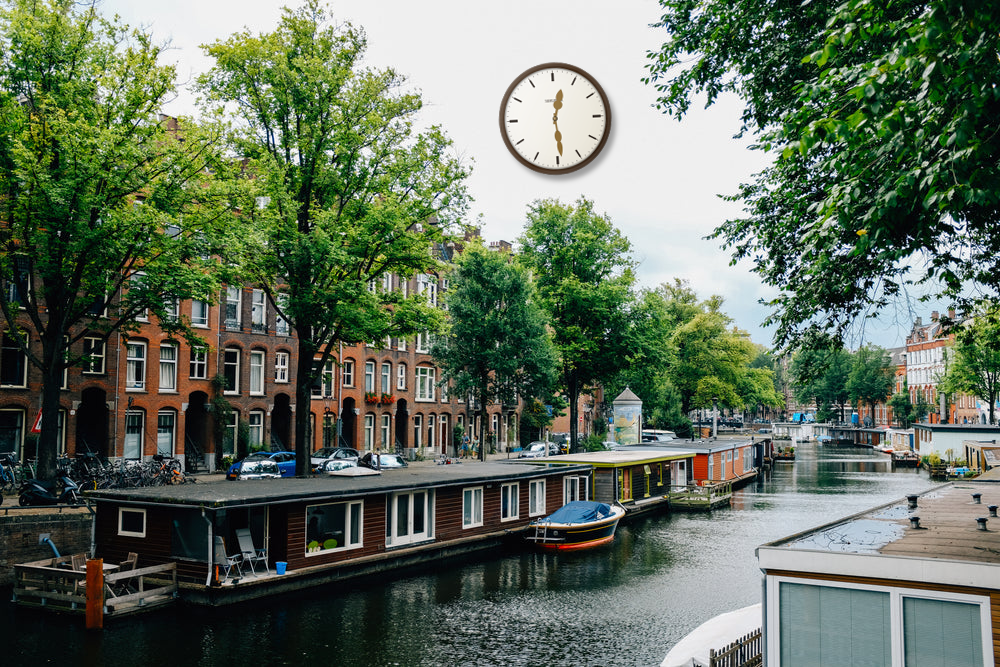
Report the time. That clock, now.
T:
12:29
